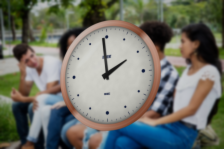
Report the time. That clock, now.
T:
1:59
